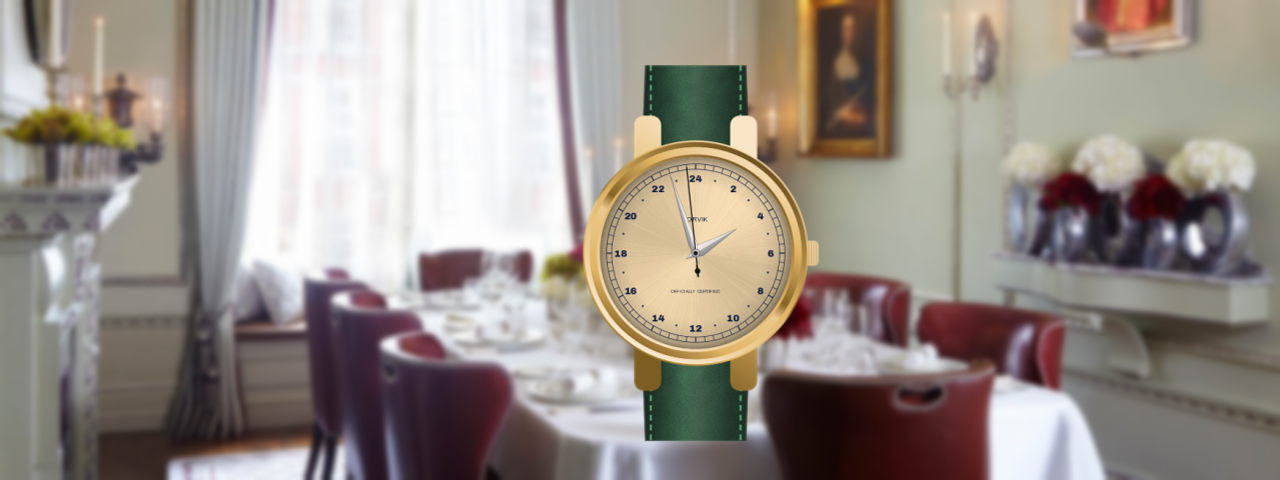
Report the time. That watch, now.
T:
3:56:59
